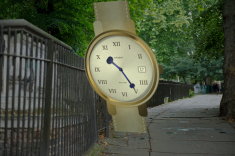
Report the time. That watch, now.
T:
10:25
